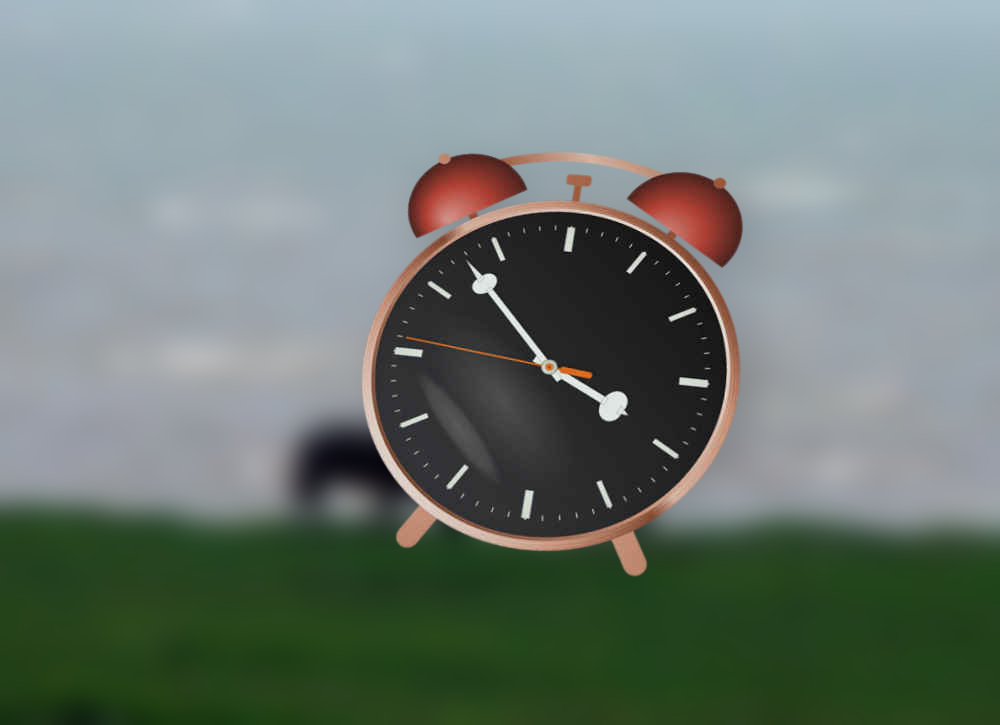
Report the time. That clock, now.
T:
3:52:46
